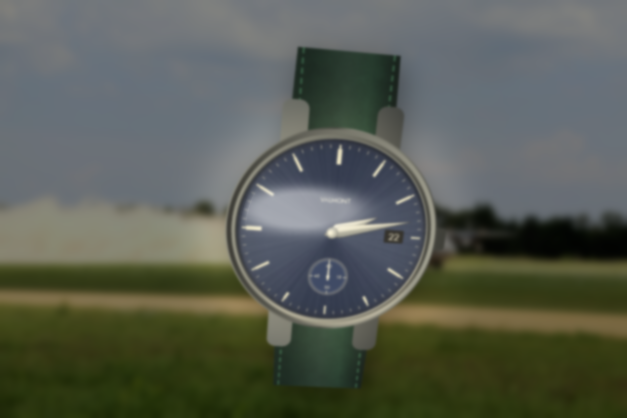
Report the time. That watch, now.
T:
2:13
